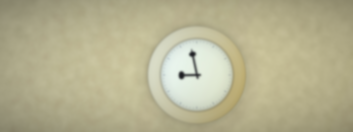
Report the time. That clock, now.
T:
8:58
